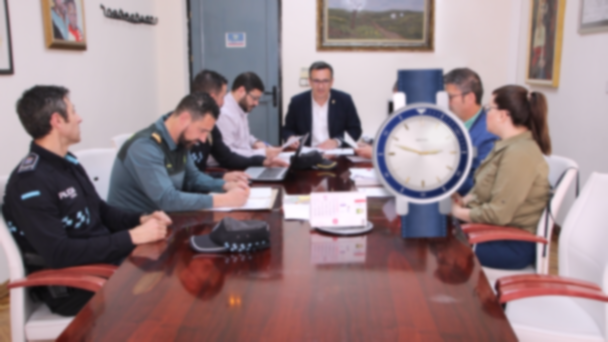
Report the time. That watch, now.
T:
2:48
